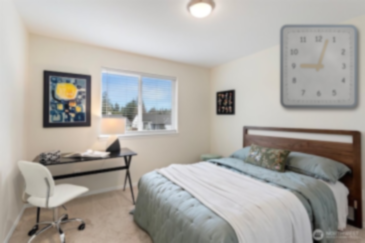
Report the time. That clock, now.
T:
9:03
